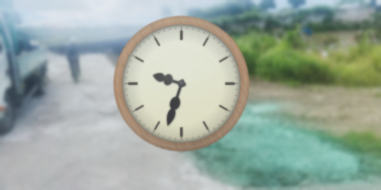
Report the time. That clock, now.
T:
9:33
